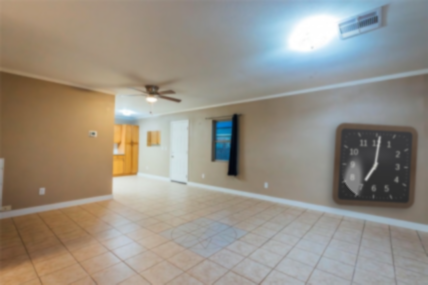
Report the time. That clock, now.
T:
7:01
